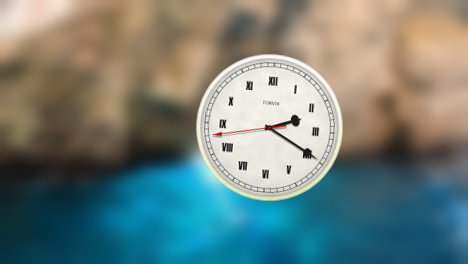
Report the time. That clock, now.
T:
2:19:43
